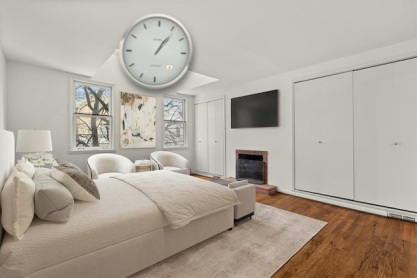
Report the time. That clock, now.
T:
1:06
